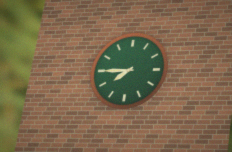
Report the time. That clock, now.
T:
7:45
